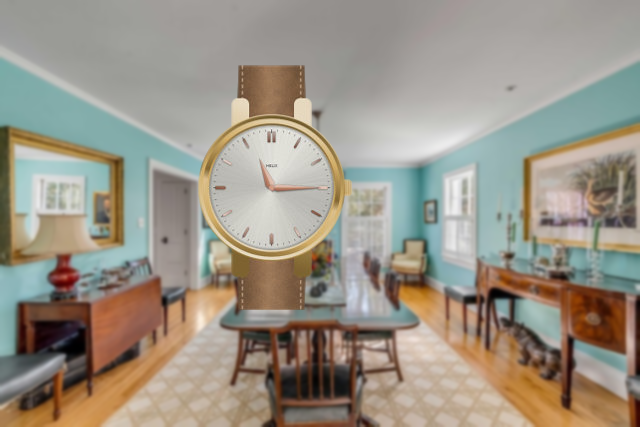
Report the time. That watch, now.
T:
11:15
